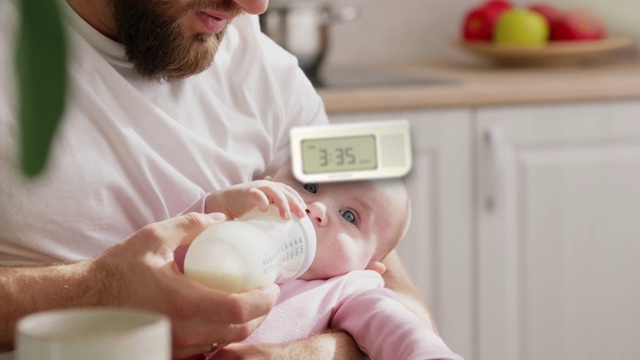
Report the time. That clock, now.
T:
3:35
